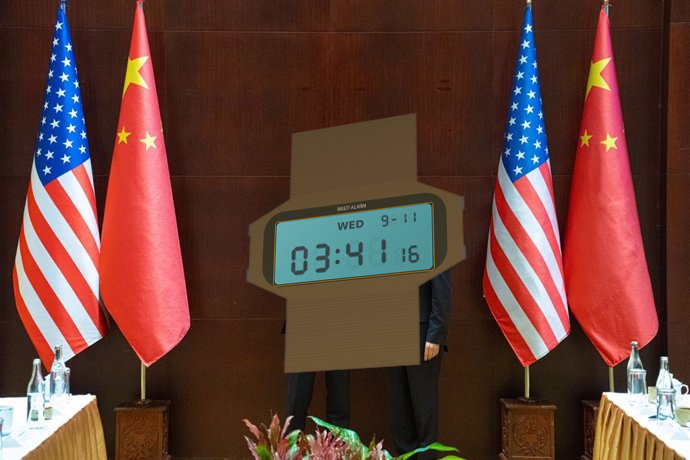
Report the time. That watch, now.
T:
3:41:16
